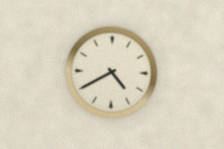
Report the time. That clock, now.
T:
4:40
